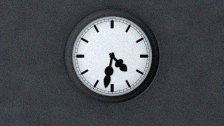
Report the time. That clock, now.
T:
4:32
